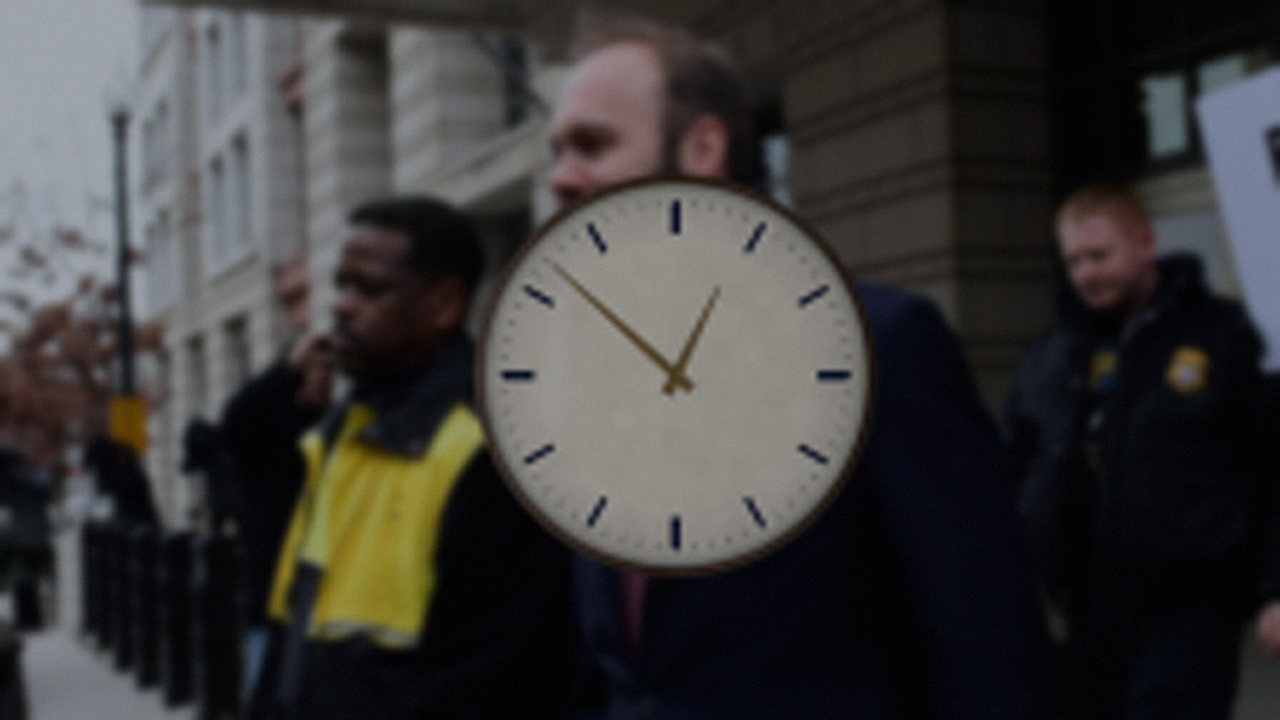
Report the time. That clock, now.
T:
12:52
